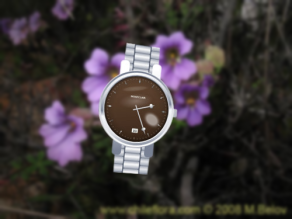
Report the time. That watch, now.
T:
2:26
